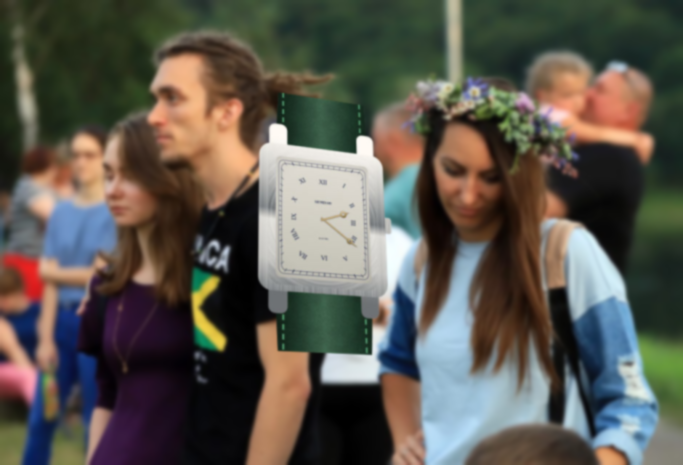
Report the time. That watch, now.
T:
2:21
